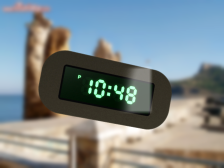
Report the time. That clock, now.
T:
10:48
